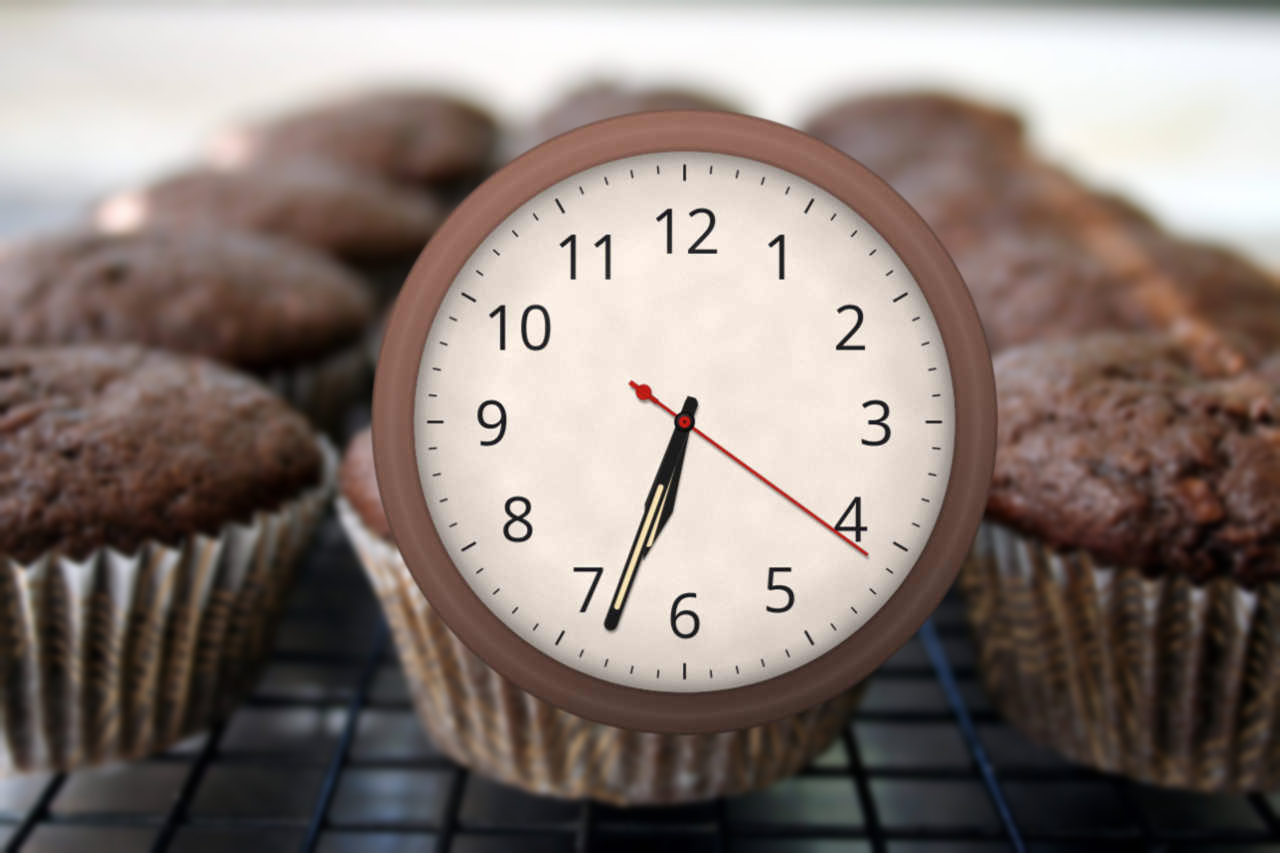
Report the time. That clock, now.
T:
6:33:21
